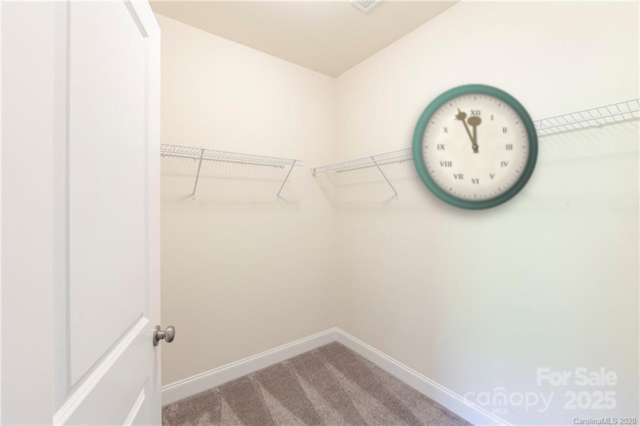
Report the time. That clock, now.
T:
11:56
